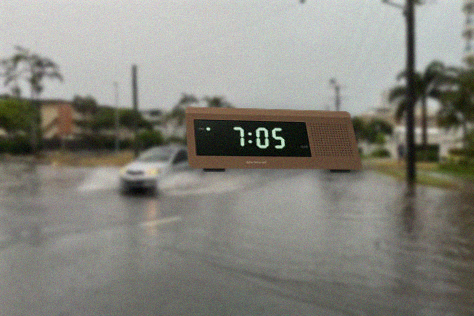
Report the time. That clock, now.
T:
7:05
